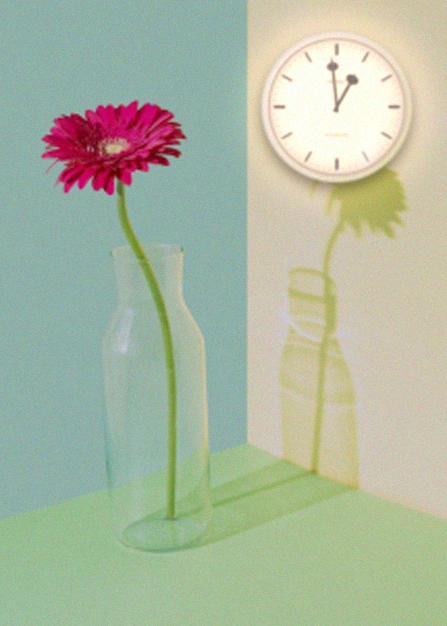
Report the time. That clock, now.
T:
12:59
